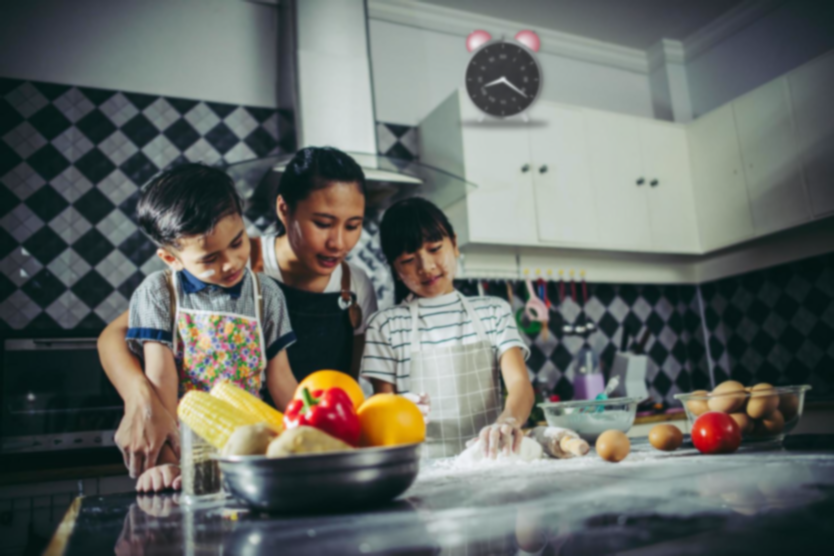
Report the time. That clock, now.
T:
8:21
